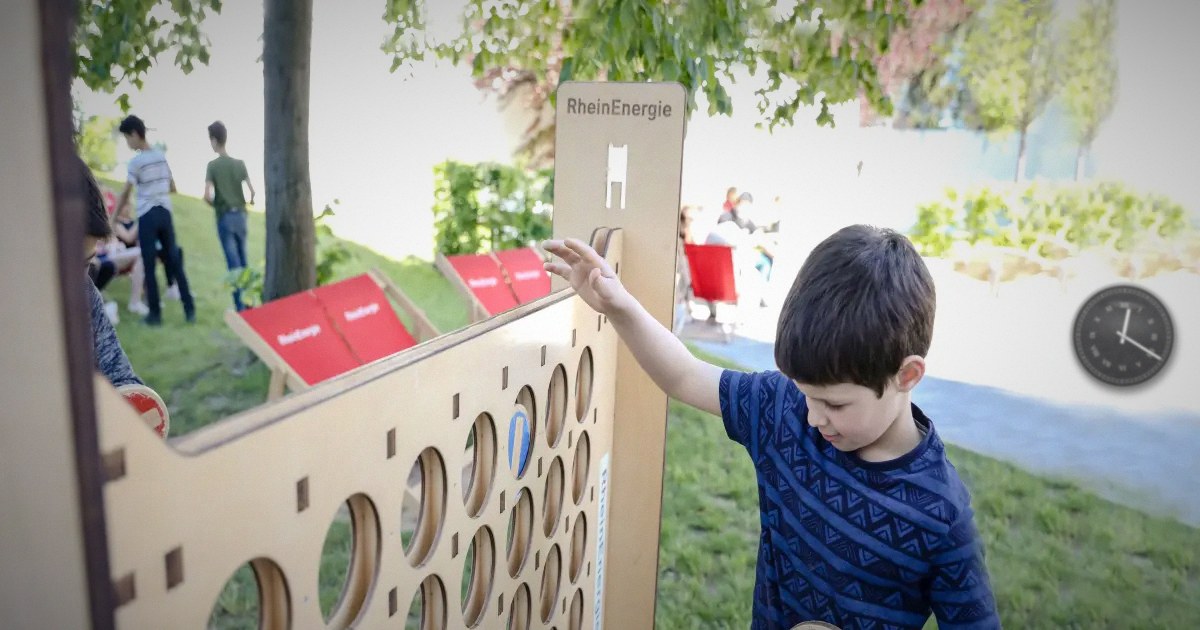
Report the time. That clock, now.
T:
12:20
